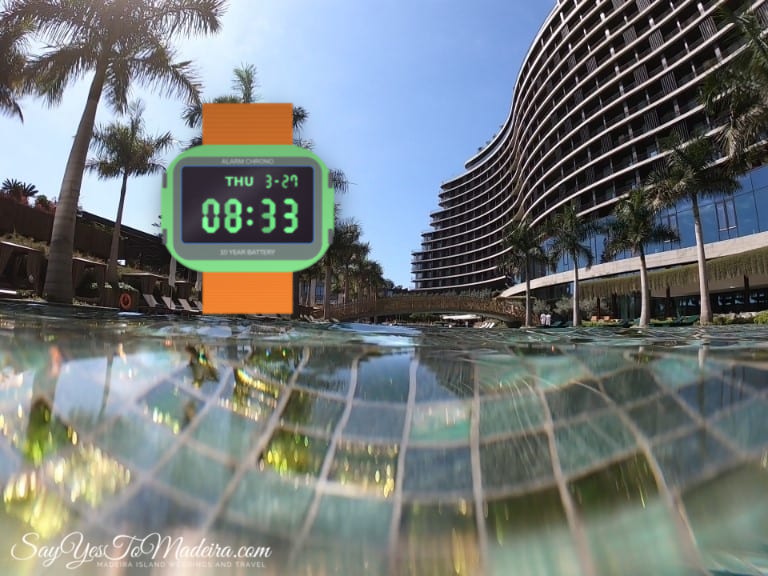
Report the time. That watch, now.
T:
8:33
